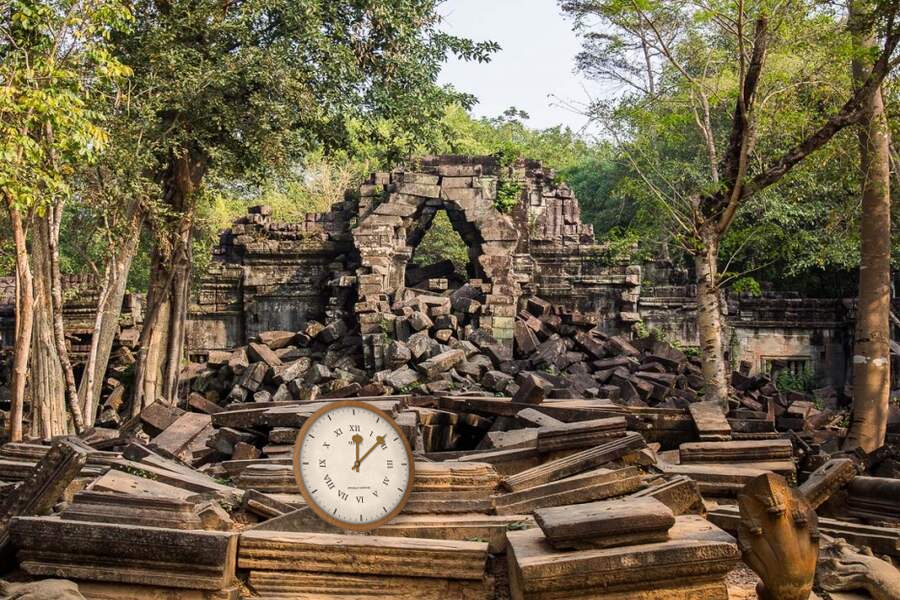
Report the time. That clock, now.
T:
12:08
